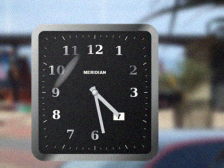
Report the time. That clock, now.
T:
4:28
